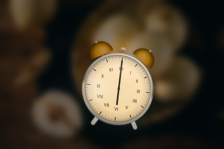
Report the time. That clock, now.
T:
6:00
